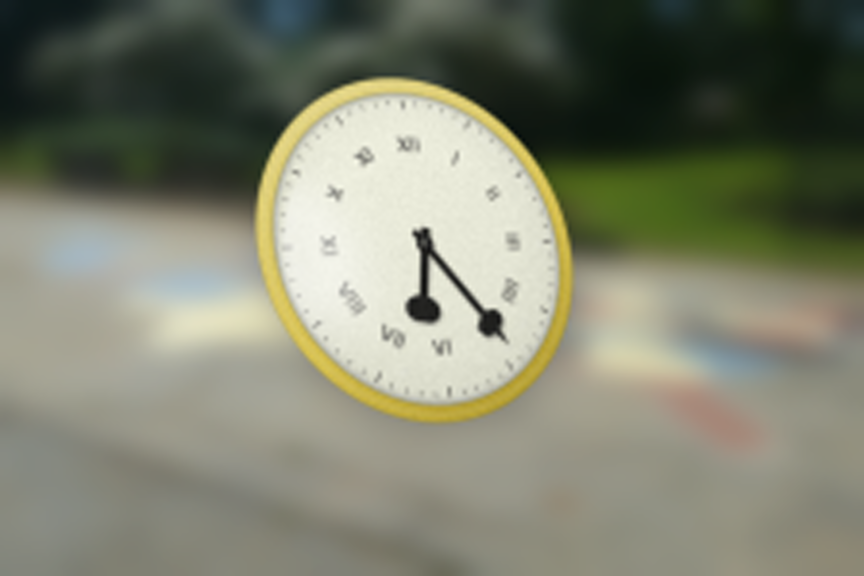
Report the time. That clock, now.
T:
6:24
